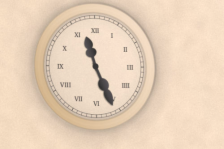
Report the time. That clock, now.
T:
11:26
